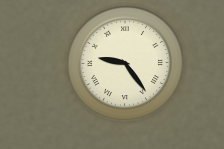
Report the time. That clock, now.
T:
9:24
